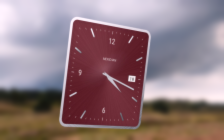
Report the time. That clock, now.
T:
4:18
